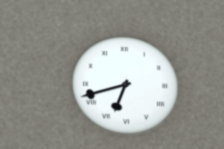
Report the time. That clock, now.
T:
6:42
